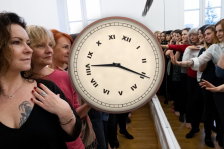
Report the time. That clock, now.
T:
8:15
